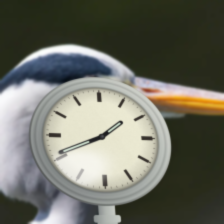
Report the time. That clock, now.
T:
1:41
